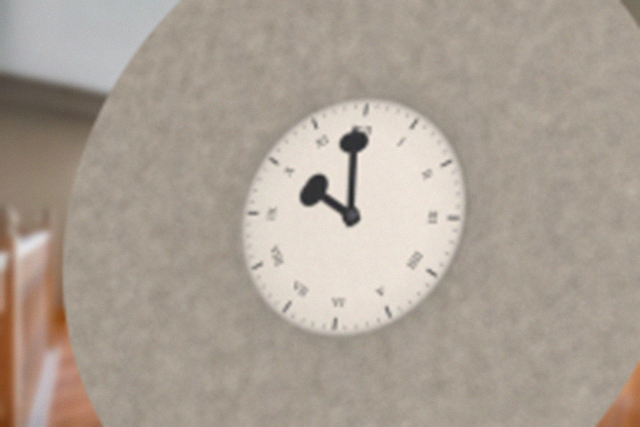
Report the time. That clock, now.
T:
9:59
